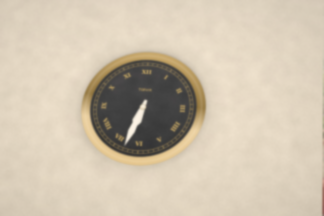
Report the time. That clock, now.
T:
6:33
